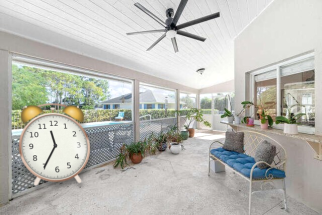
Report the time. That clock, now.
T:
11:35
